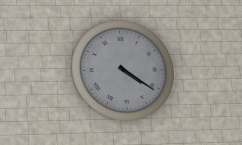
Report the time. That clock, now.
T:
4:21
